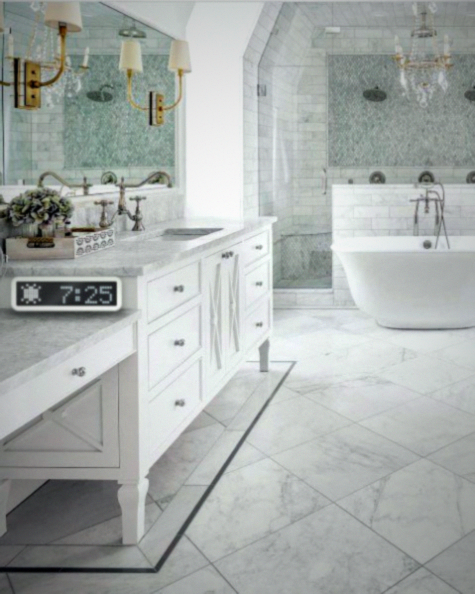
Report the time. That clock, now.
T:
7:25
